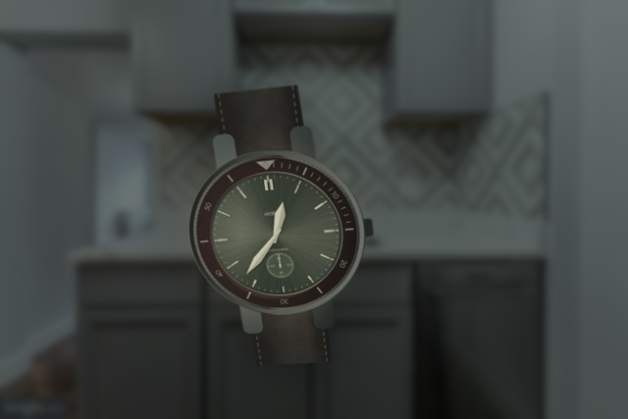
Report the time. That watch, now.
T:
12:37
